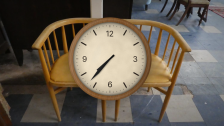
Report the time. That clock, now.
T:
7:37
